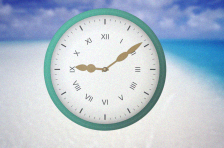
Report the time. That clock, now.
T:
9:09
